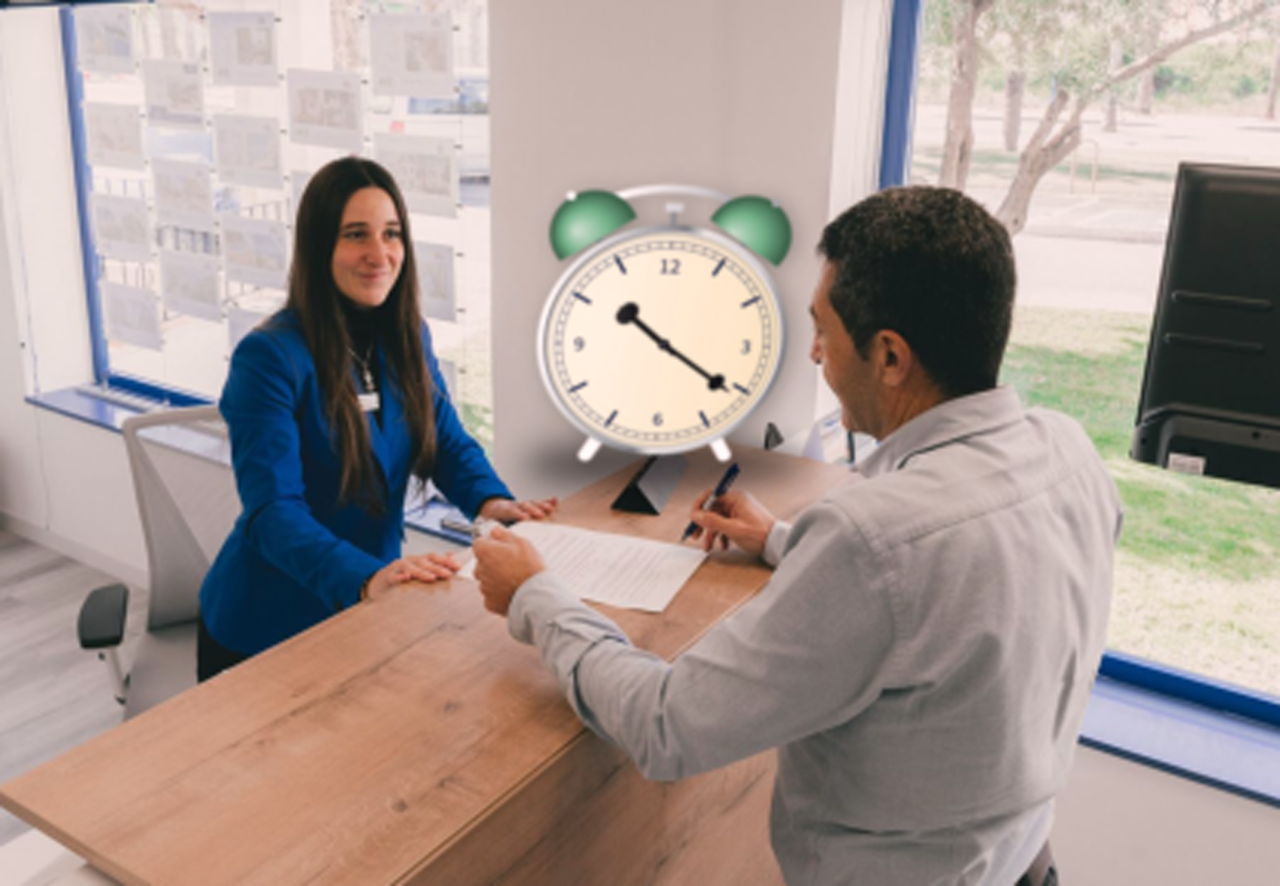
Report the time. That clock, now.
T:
10:21
